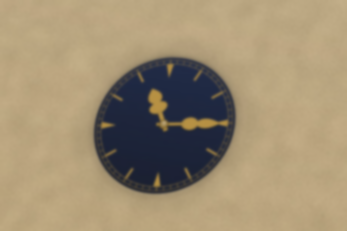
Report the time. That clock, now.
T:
11:15
